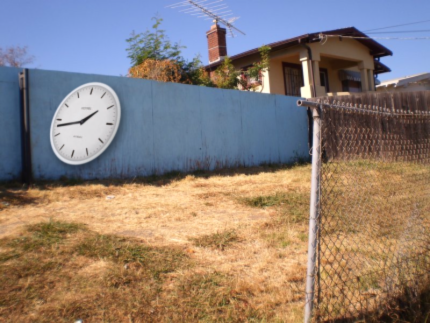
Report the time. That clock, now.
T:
1:43
